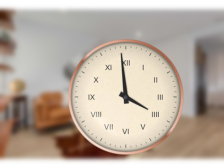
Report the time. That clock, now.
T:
3:59
